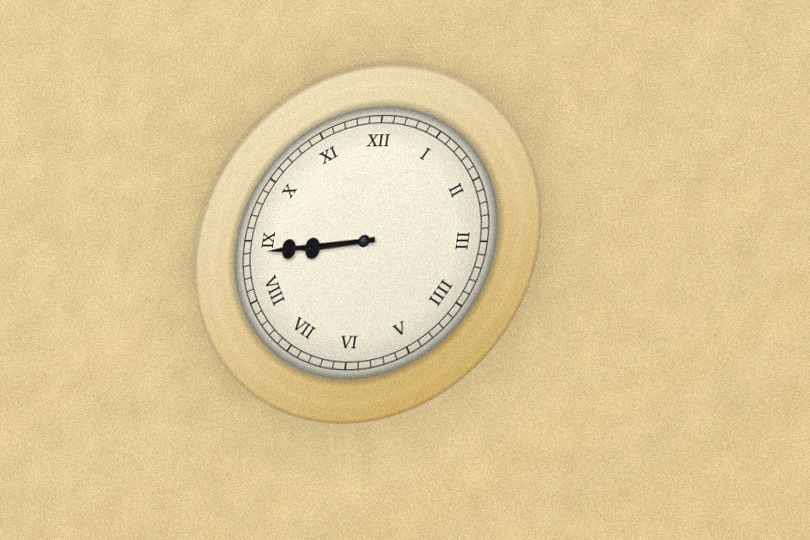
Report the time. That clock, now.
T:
8:44
